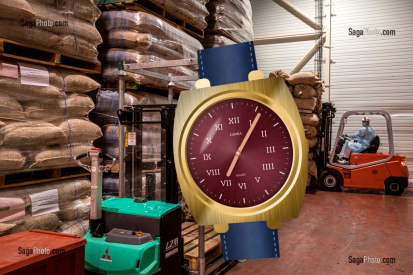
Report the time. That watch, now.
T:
7:06
